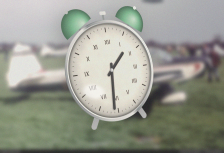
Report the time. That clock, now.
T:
1:31
